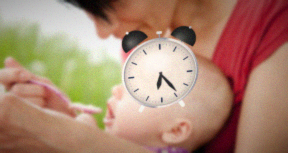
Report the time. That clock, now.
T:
6:24
